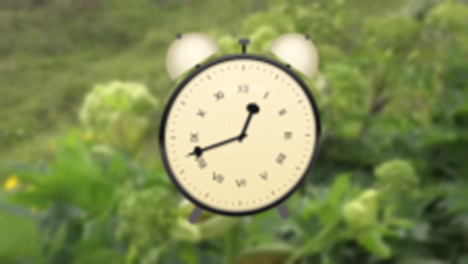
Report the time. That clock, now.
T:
12:42
